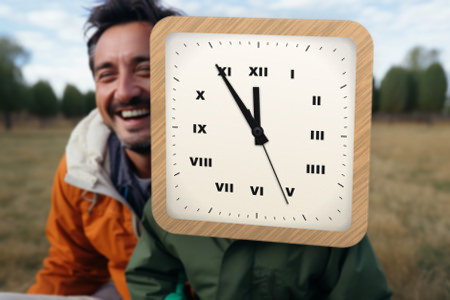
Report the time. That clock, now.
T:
11:54:26
